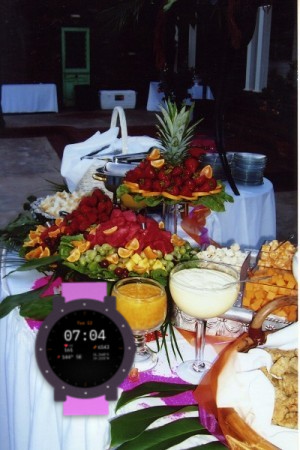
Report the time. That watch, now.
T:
7:04
